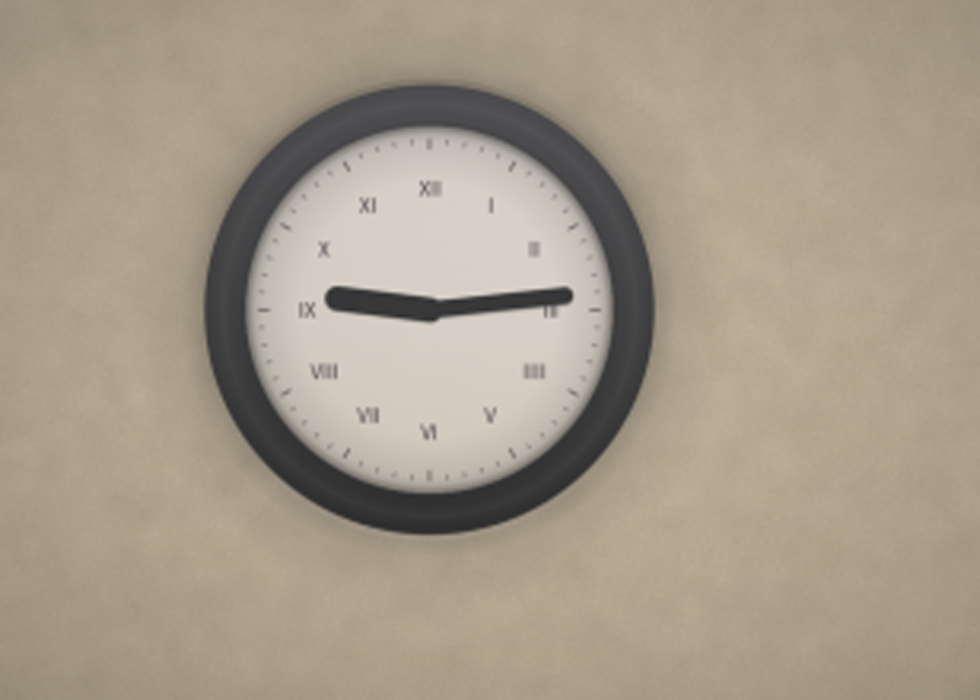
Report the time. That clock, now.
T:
9:14
